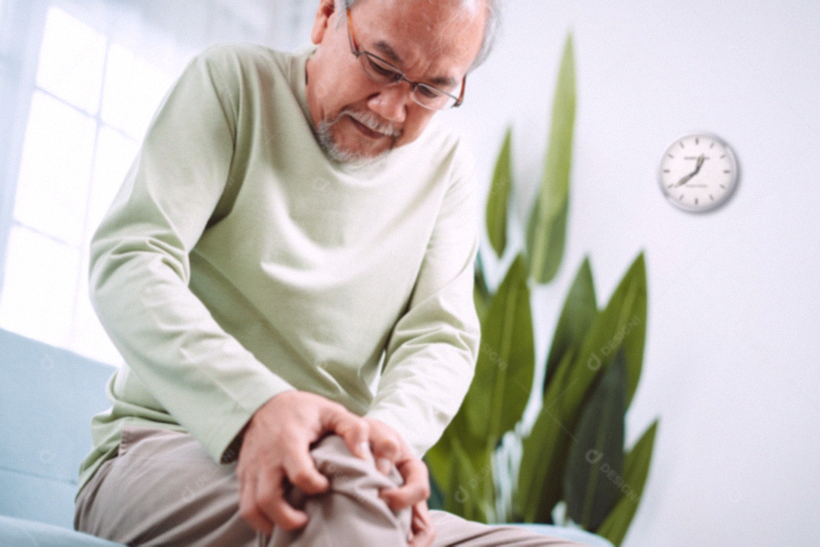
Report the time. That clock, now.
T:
12:39
